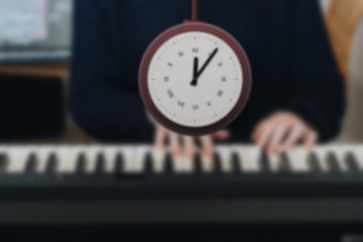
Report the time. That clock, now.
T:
12:06
